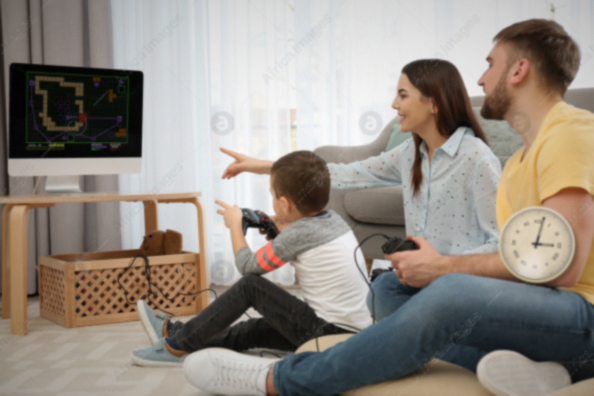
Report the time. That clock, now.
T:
3:02
